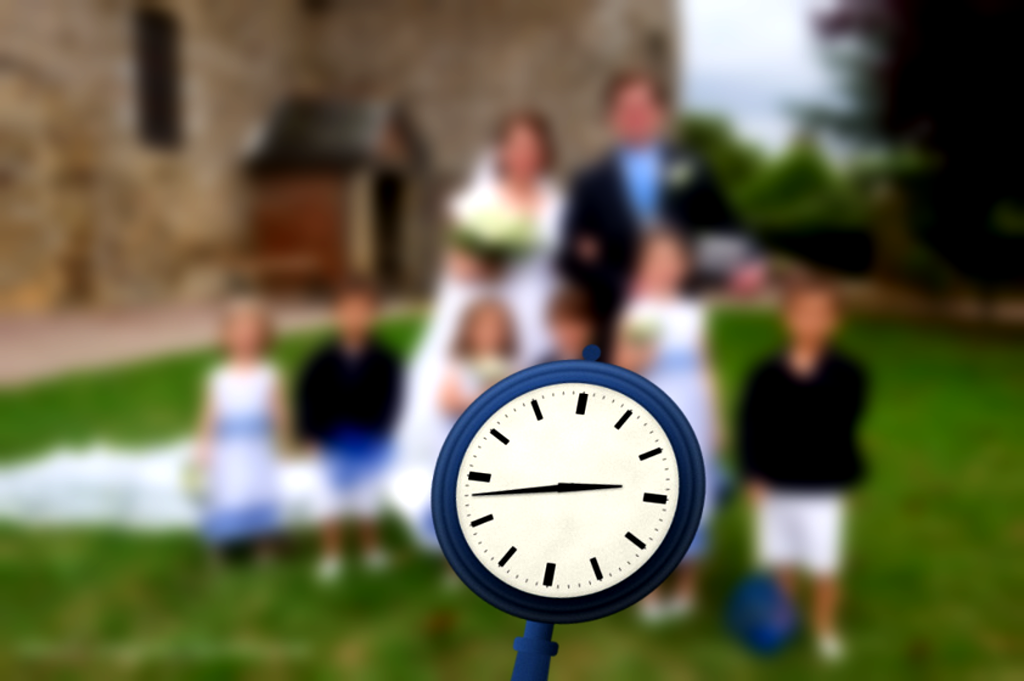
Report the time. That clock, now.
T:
2:43
